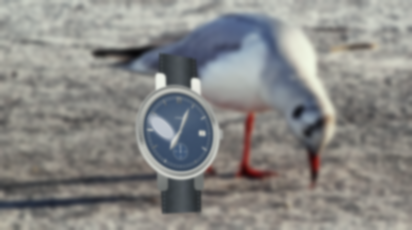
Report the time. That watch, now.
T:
7:04
